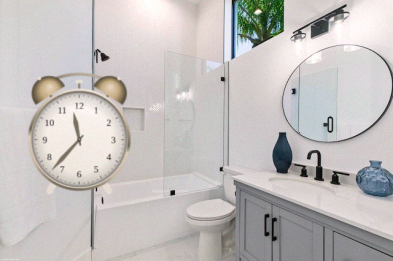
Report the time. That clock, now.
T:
11:37
